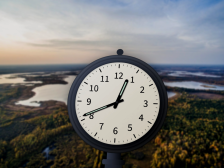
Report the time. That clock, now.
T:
12:41
